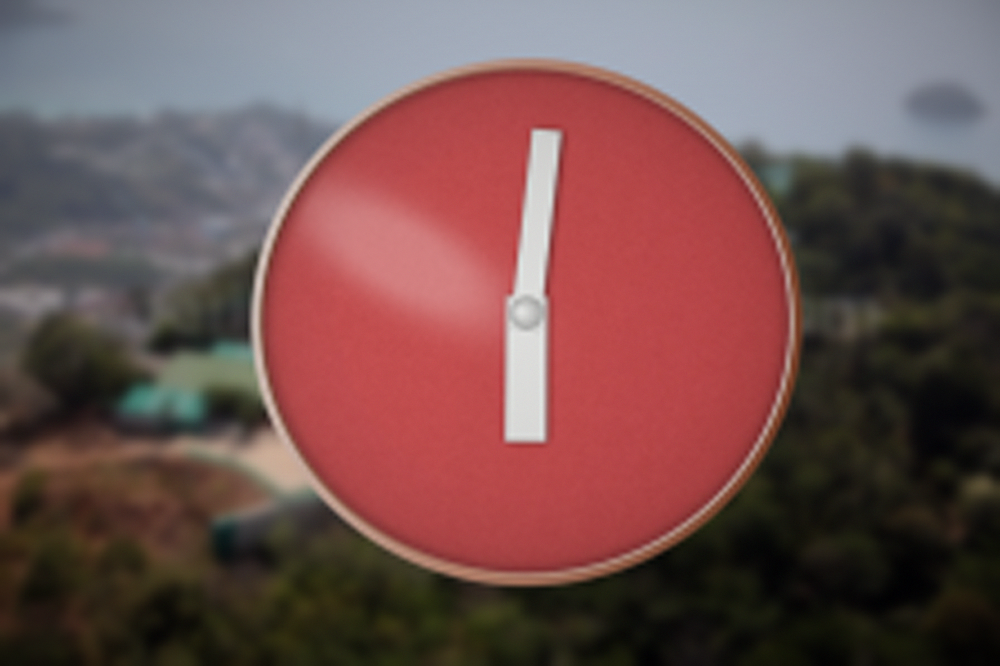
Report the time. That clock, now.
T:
6:01
